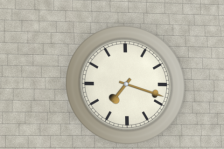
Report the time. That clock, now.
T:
7:18
